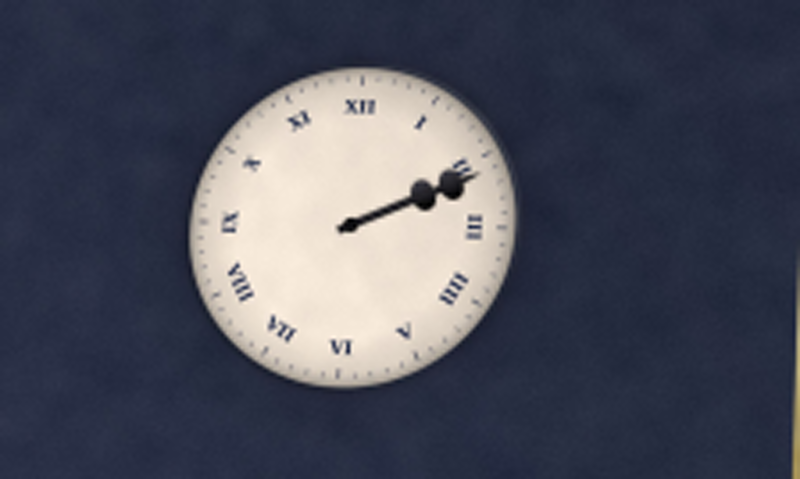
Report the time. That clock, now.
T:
2:11
